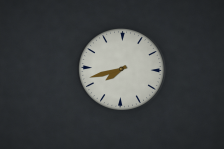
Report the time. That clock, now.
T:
7:42
